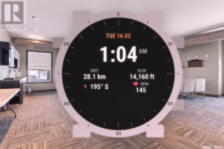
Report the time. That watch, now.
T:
1:04
